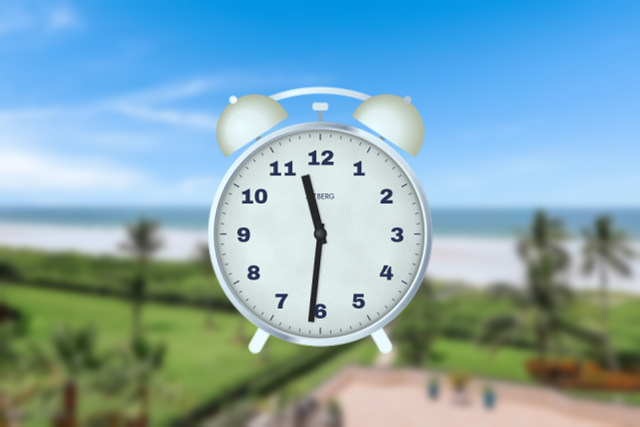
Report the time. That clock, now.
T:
11:31
